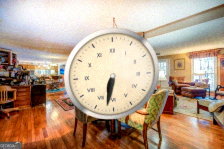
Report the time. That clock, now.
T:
6:32
